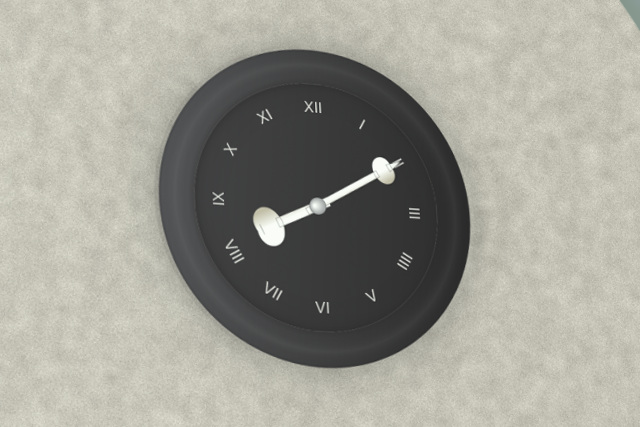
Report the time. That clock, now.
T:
8:10
